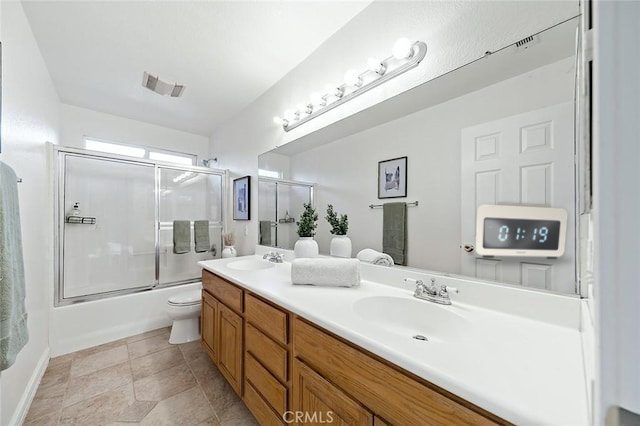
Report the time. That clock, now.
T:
1:19
